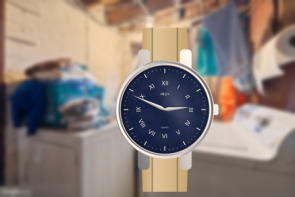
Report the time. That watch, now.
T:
2:49
